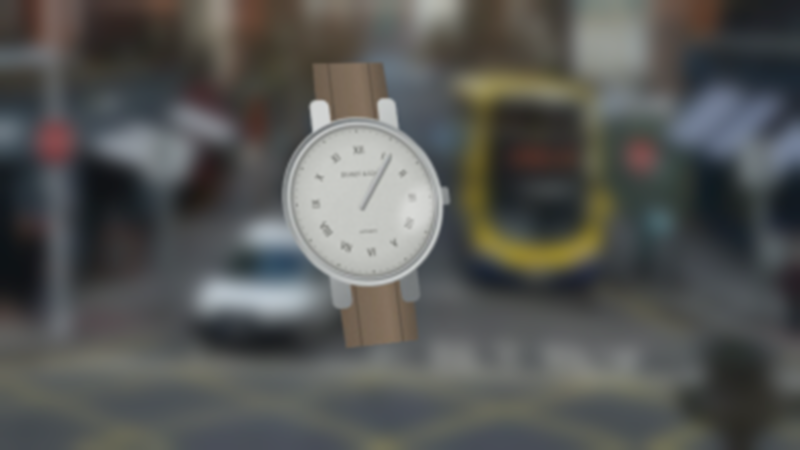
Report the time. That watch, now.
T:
1:06
